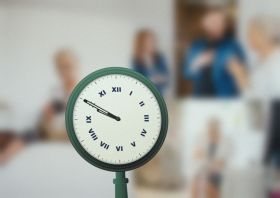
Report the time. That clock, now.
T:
9:50
